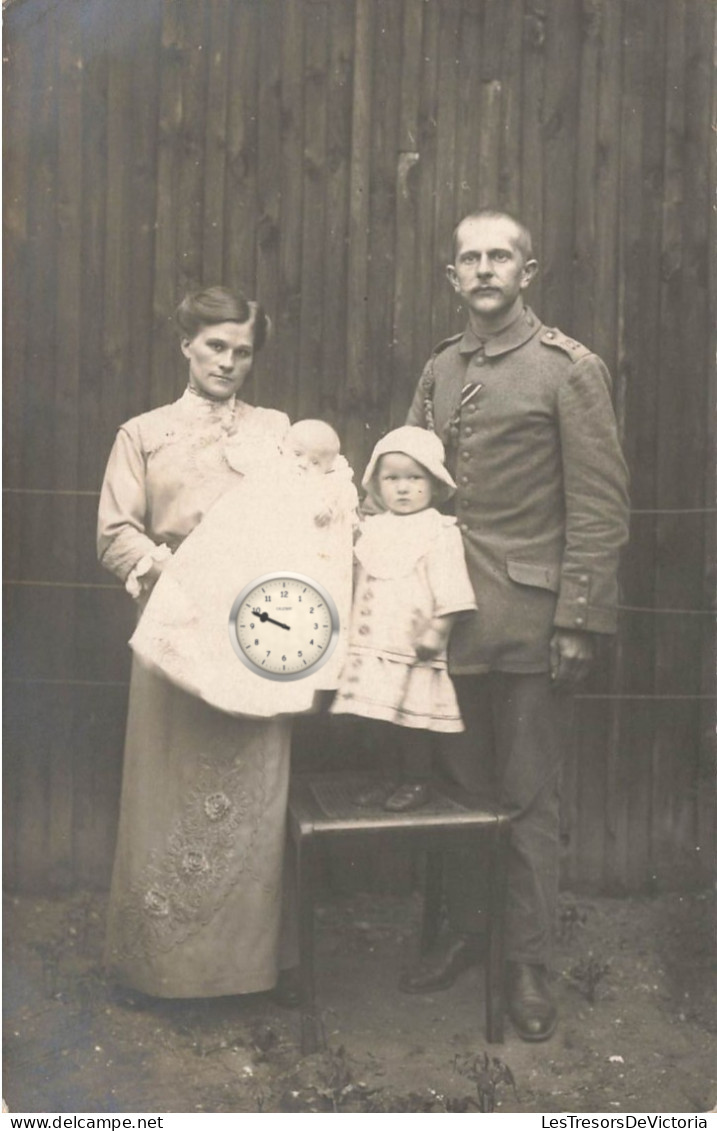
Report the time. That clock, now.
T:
9:49
